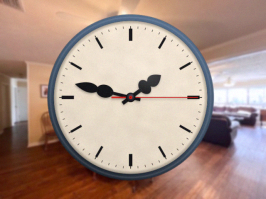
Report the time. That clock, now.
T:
1:47:15
